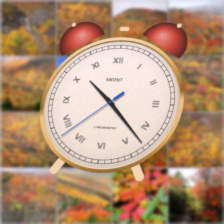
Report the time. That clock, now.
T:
10:22:38
